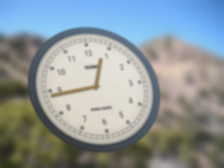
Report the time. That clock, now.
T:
12:44
